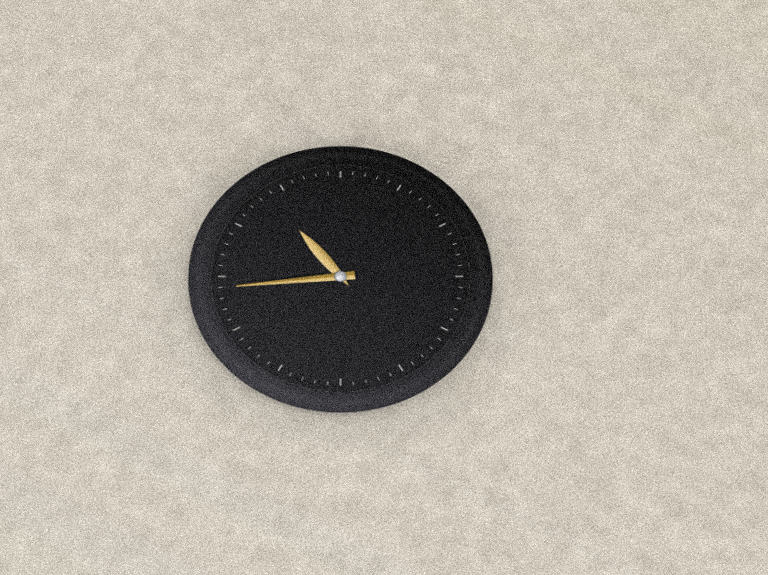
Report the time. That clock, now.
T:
10:44
